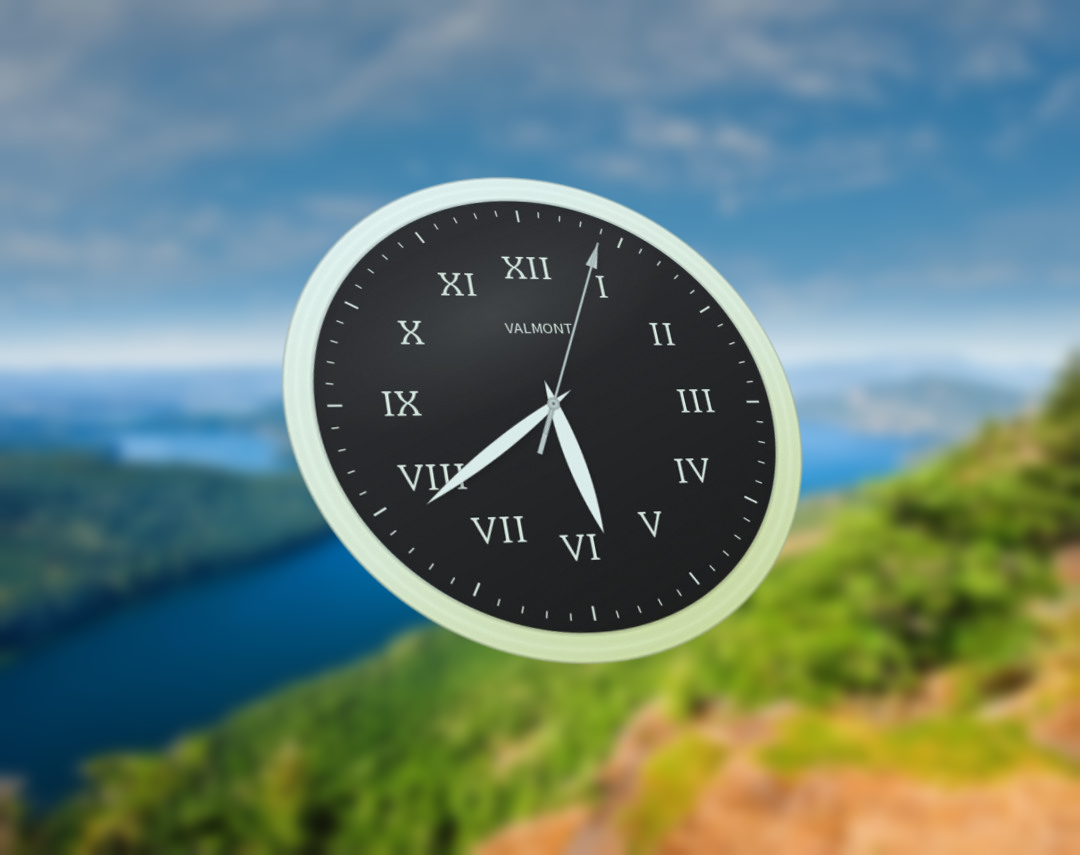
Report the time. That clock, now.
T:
5:39:04
